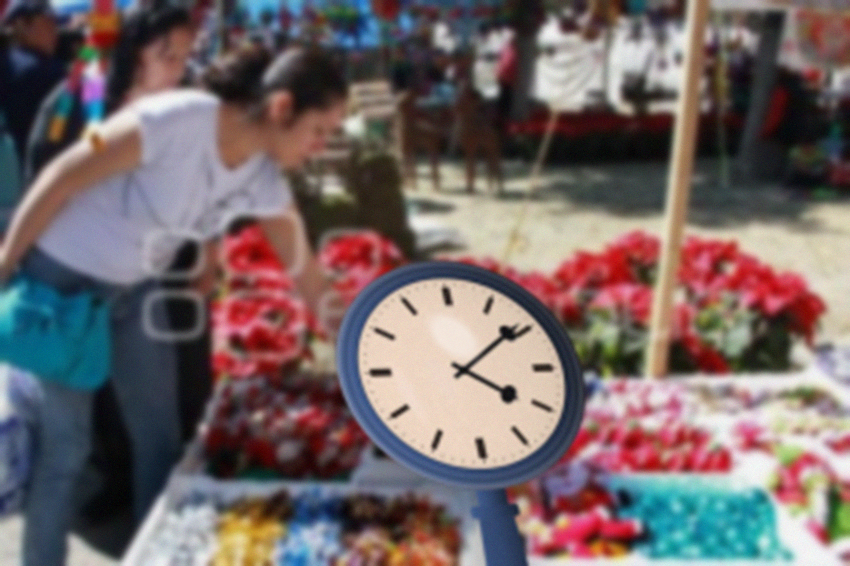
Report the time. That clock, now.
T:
4:09
